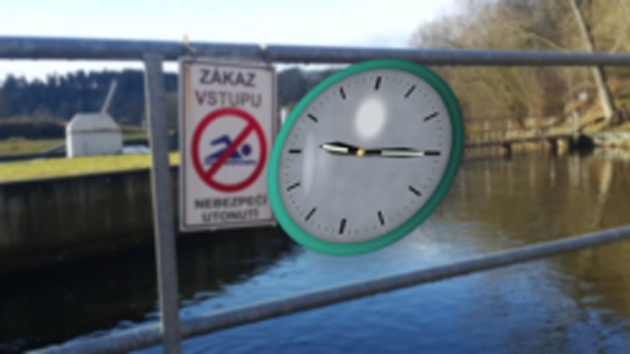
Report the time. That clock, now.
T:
9:15
